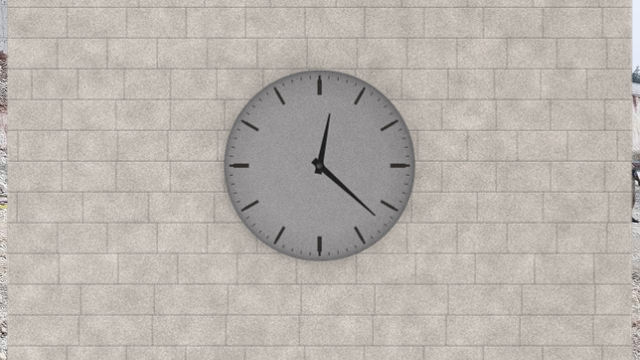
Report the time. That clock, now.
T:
12:22
